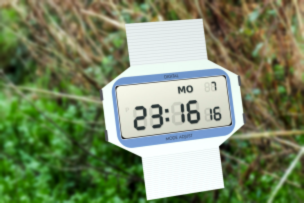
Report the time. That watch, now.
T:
23:16:16
